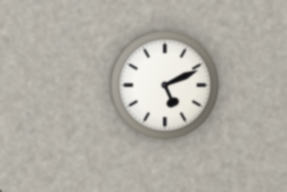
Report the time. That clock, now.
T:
5:11
